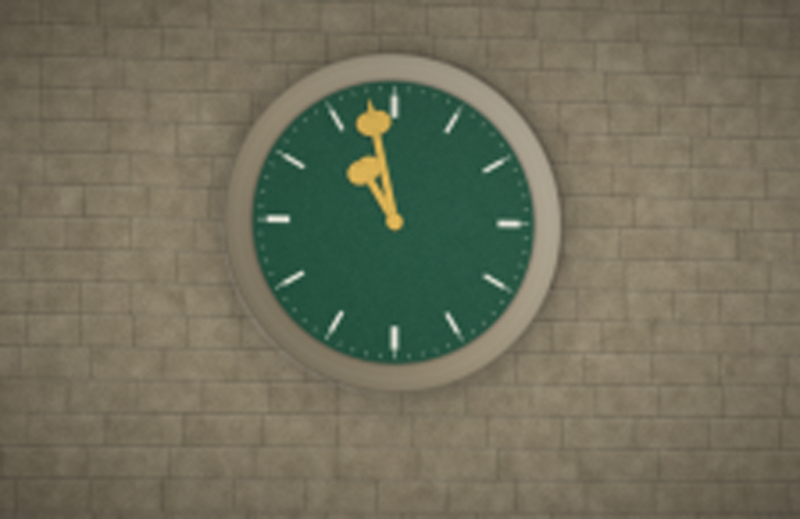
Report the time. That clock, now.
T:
10:58
